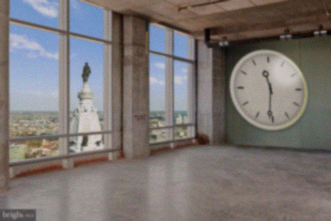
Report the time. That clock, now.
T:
11:31
